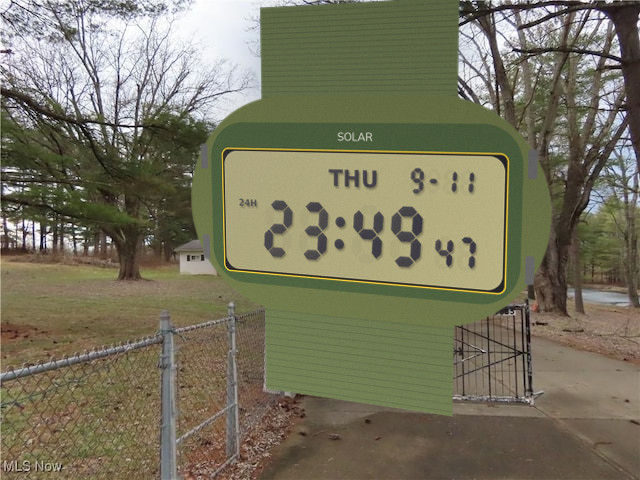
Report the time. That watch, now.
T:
23:49:47
